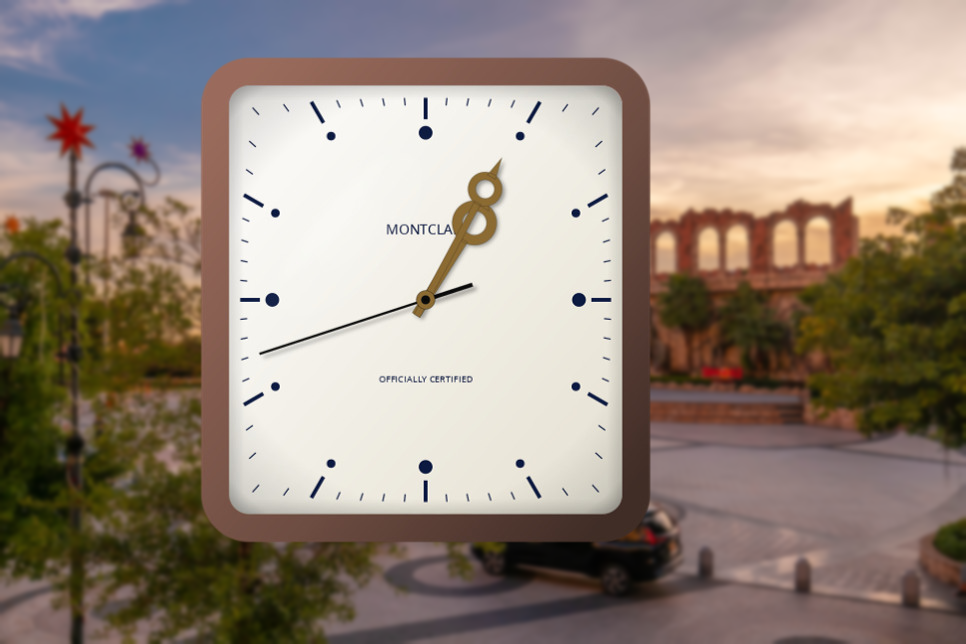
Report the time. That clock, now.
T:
1:04:42
